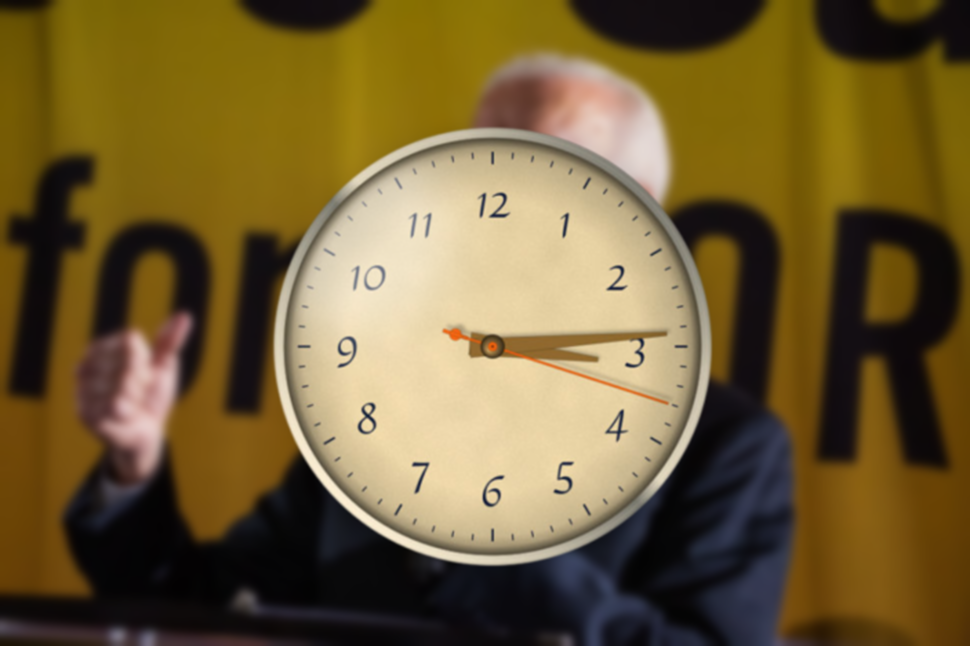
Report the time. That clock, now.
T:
3:14:18
